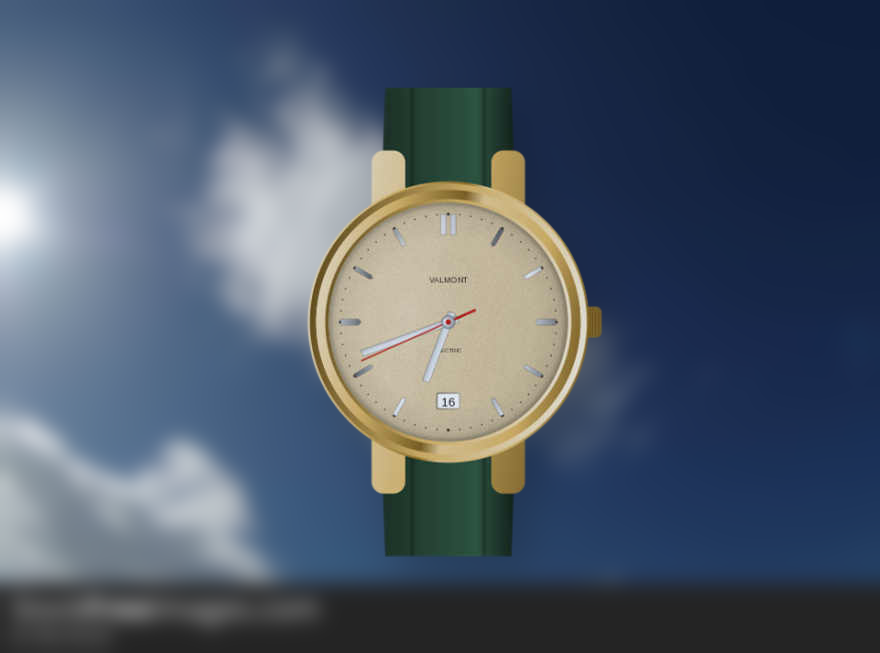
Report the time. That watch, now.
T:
6:41:41
